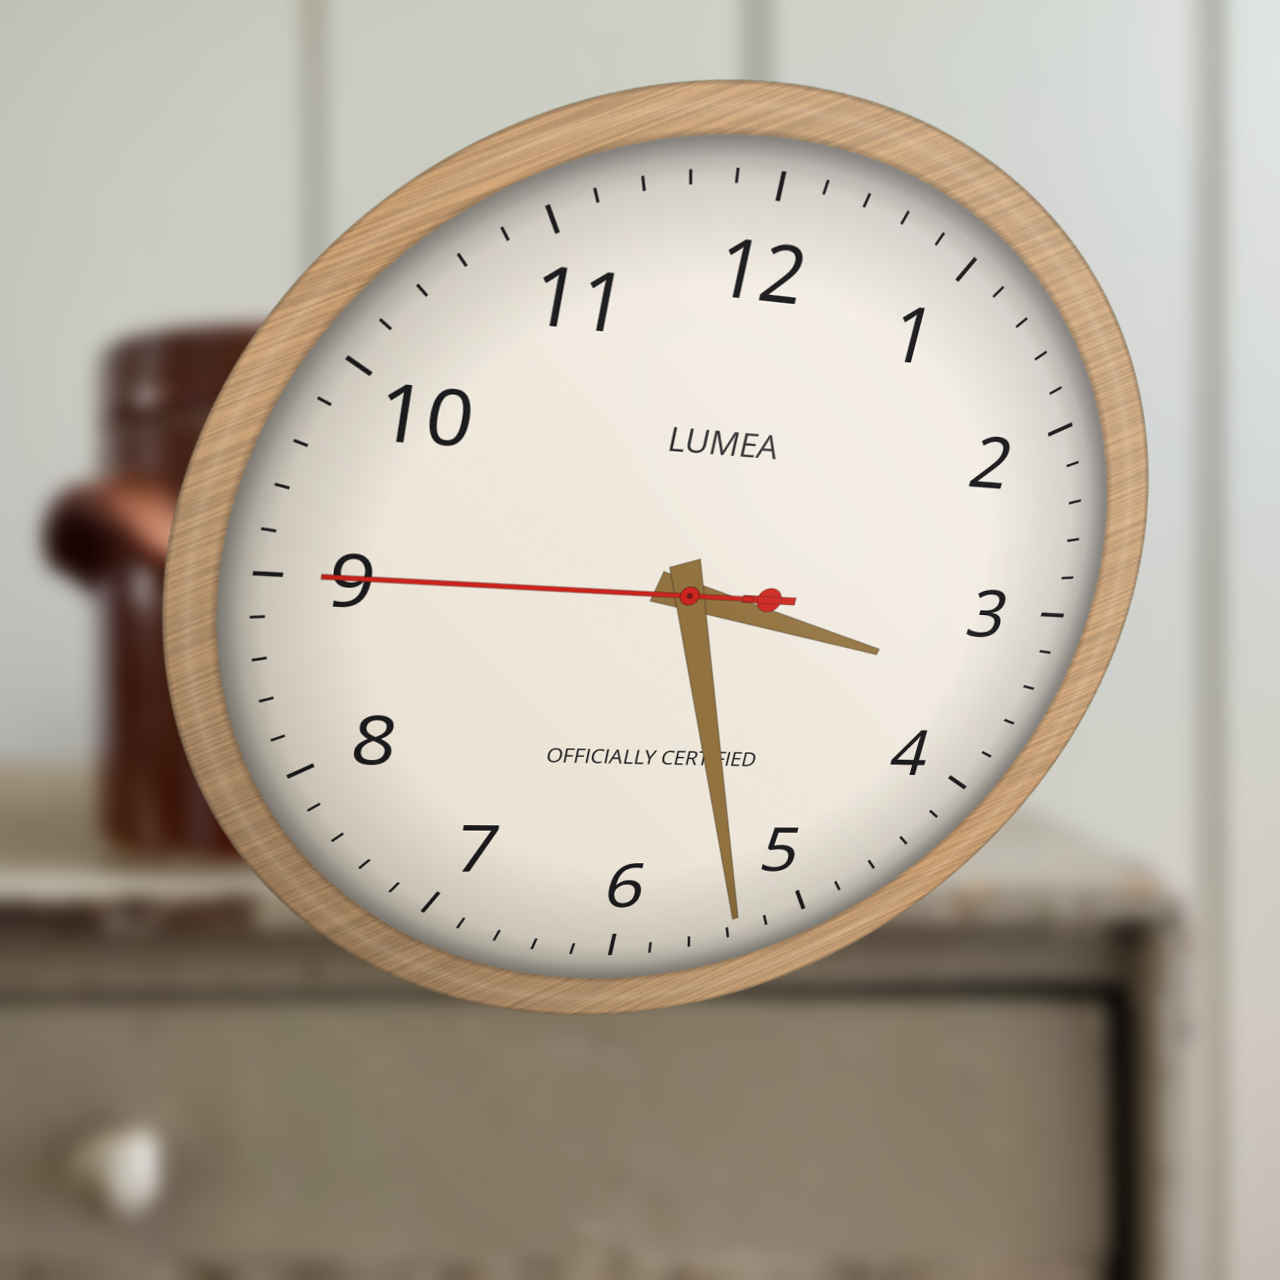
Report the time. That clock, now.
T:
3:26:45
